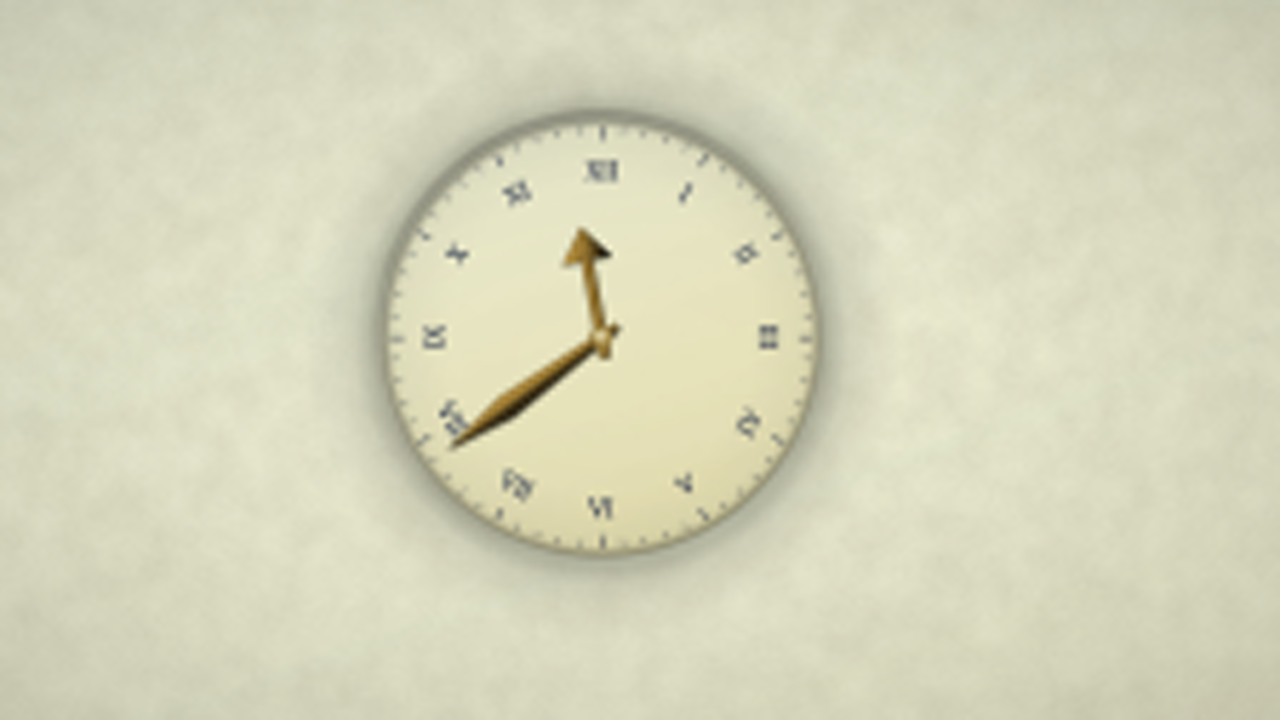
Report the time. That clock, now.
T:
11:39
